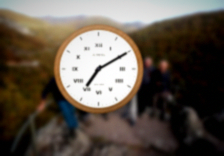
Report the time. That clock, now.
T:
7:10
